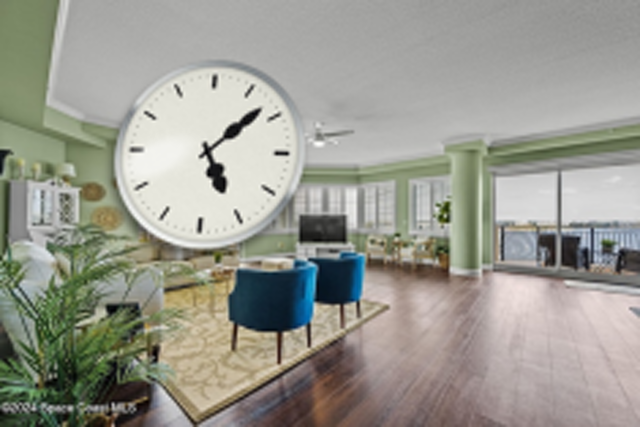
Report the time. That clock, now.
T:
5:08
